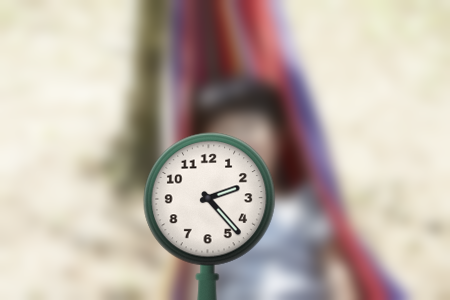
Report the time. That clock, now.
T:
2:23
